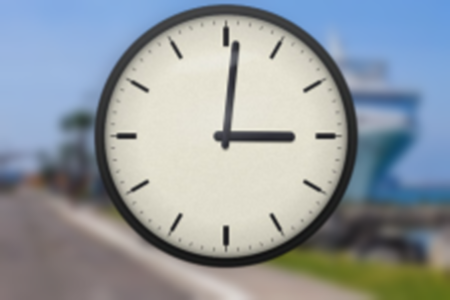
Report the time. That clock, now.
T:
3:01
